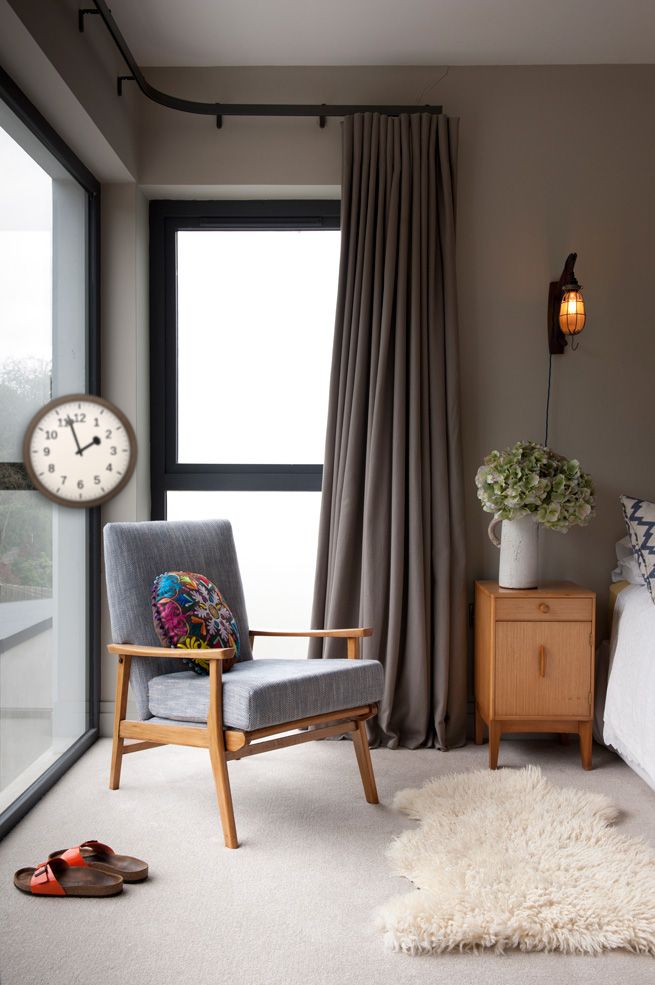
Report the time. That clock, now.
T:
1:57
